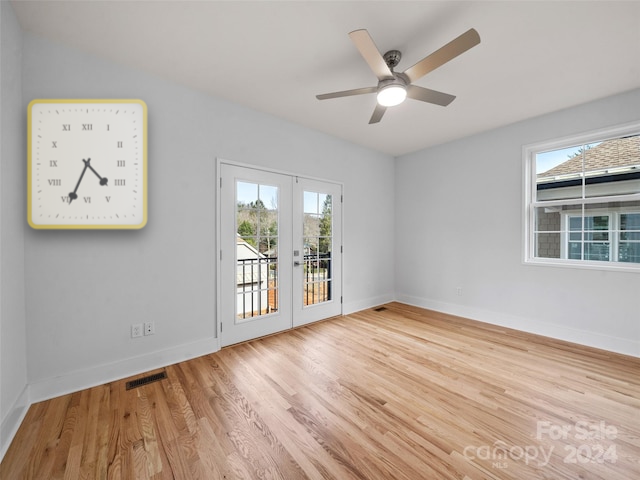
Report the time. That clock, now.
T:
4:34
